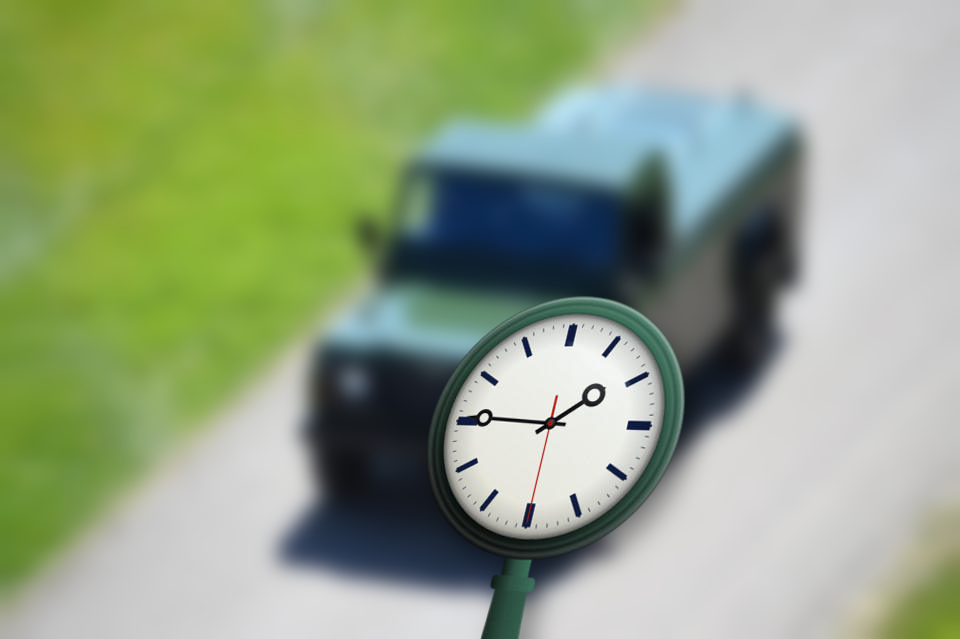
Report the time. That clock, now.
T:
1:45:30
